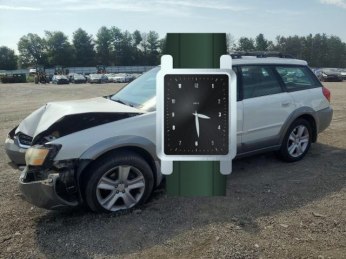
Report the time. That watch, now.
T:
3:29
